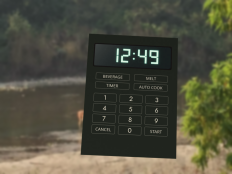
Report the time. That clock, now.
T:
12:49
